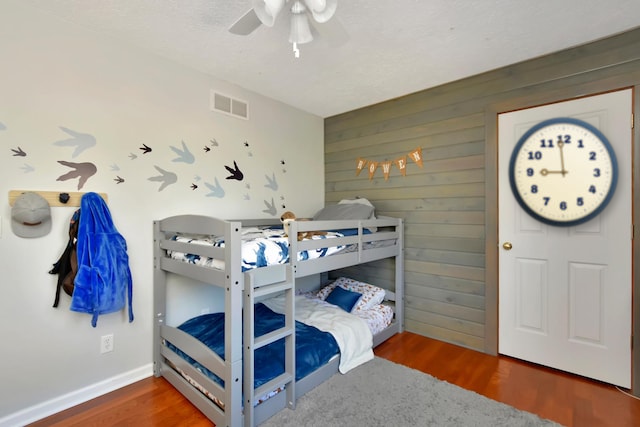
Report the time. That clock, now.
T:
8:59
